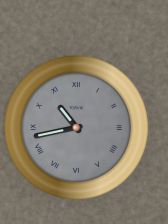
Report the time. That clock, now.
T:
10:43
